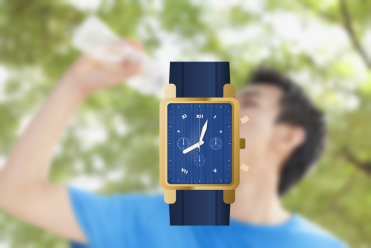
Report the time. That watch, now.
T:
8:03
